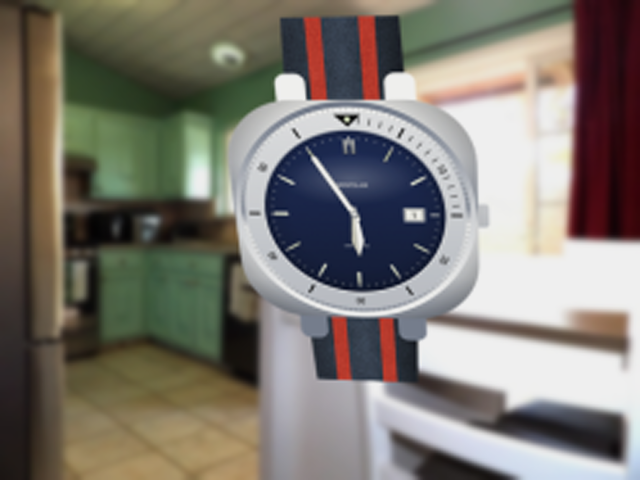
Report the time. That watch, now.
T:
5:55
